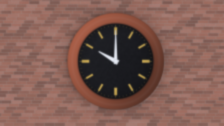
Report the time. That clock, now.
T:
10:00
